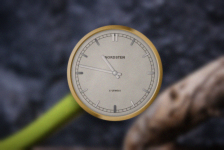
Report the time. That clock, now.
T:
10:47
